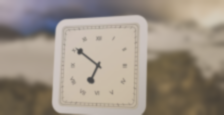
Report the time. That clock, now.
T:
6:51
